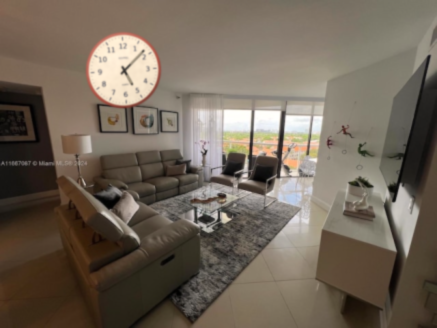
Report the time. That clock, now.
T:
5:08
